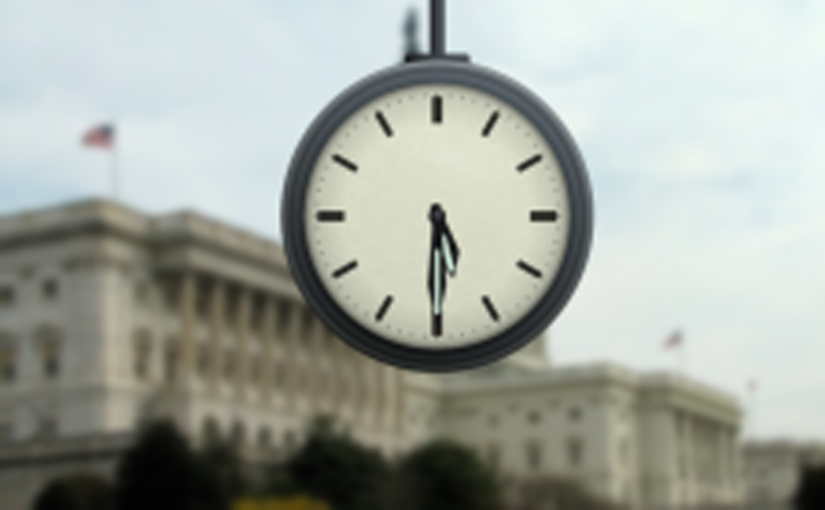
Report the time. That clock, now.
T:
5:30
